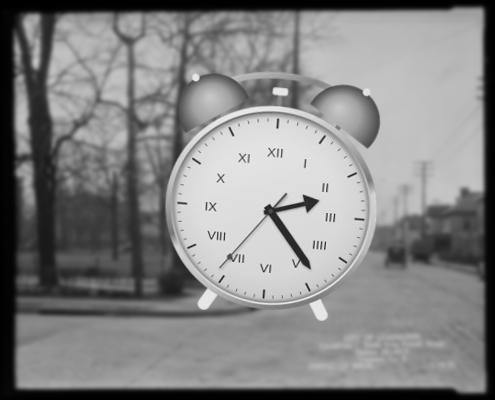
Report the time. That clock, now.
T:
2:23:36
